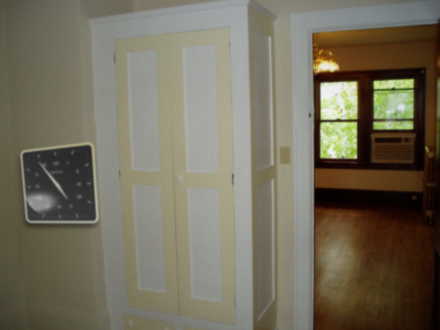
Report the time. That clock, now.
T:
4:54
